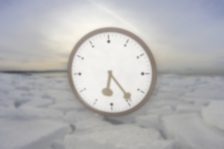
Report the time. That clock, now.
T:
6:24
